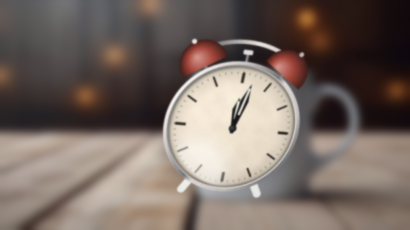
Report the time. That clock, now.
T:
12:02
